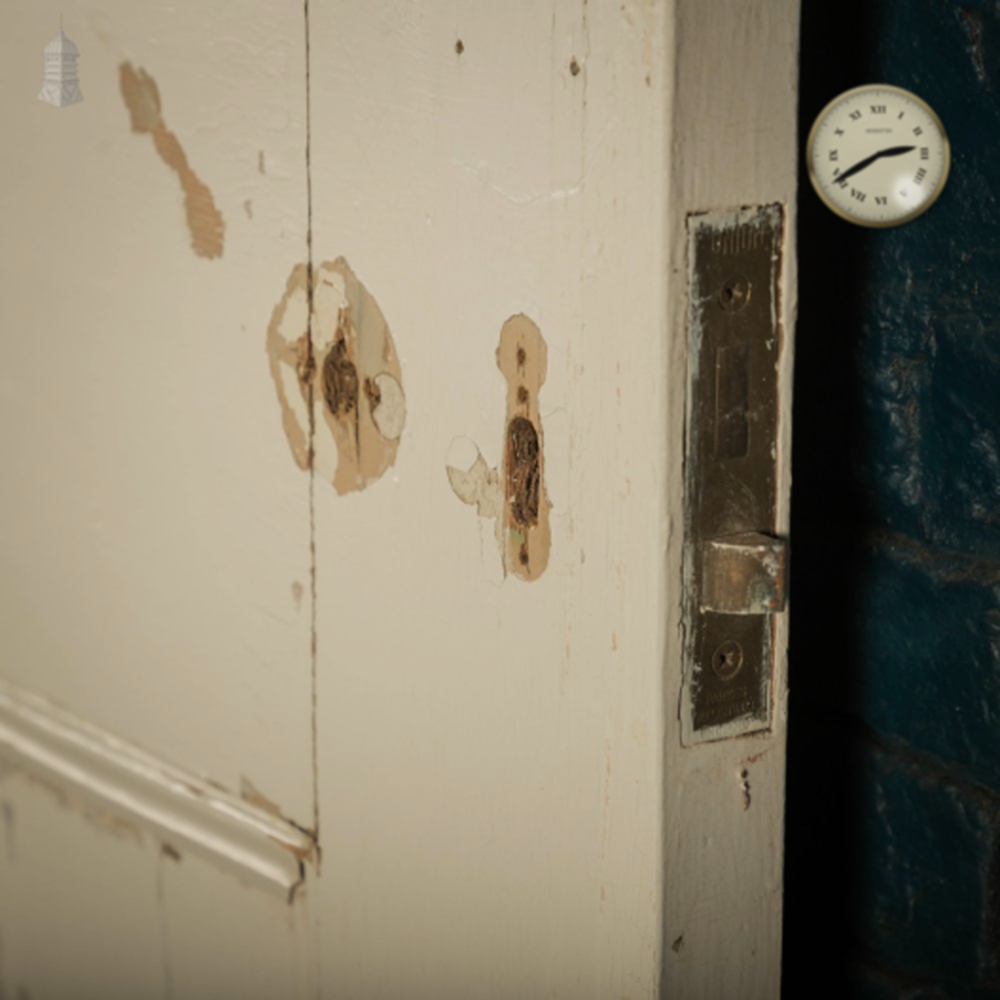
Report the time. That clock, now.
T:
2:40
